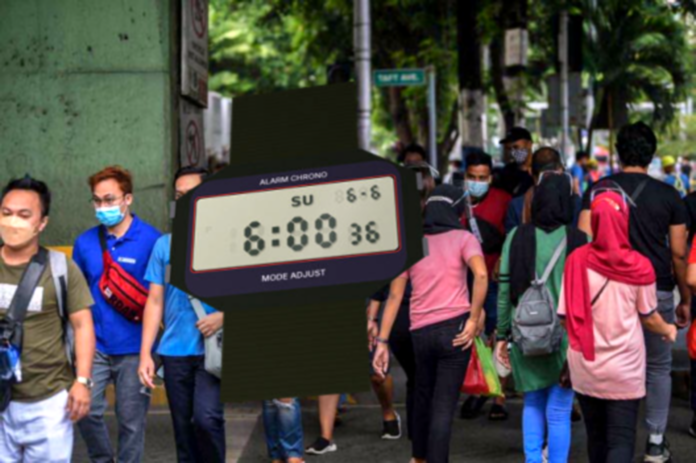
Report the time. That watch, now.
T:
6:00:36
